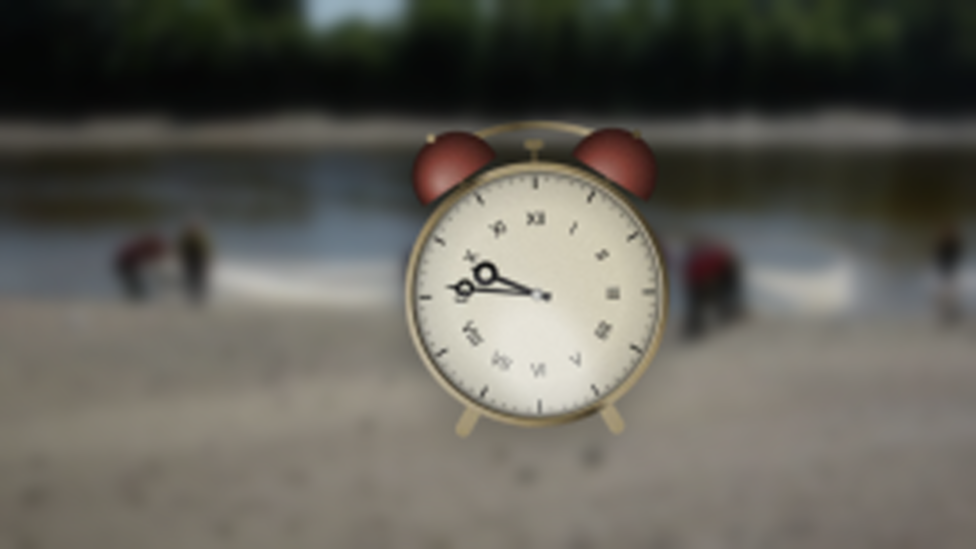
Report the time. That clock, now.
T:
9:46
